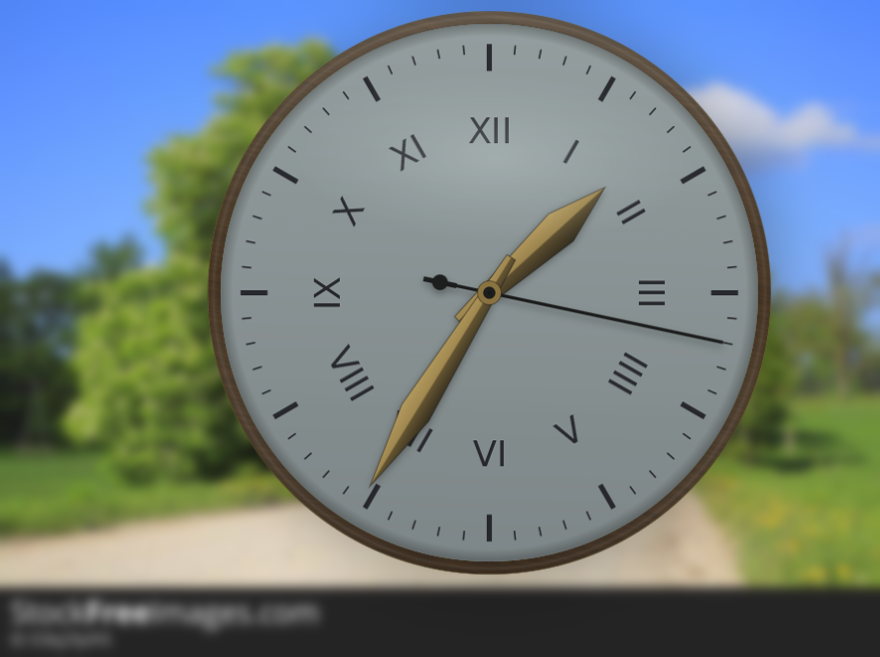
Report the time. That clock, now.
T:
1:35:17
